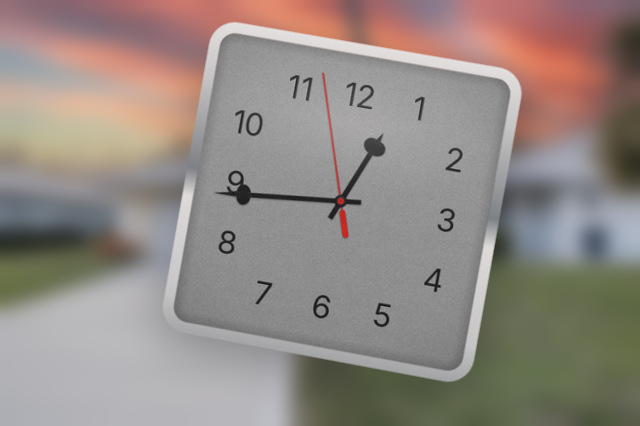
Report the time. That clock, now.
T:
12:43:57
